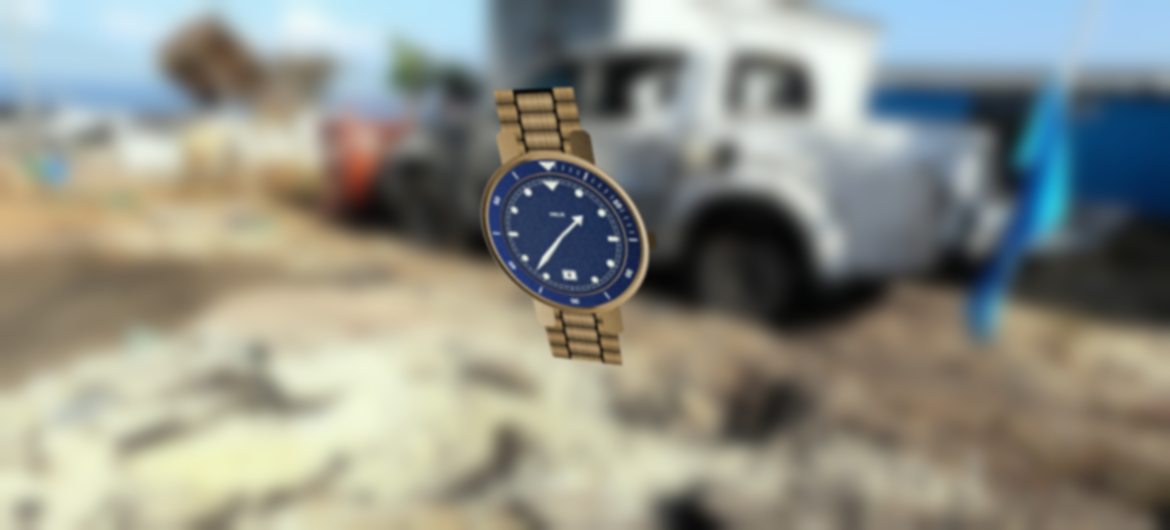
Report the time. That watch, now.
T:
1:37
